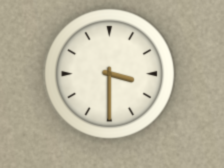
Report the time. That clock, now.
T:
3:30
